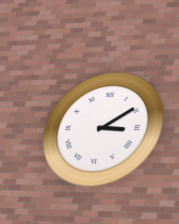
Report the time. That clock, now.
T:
3:09
